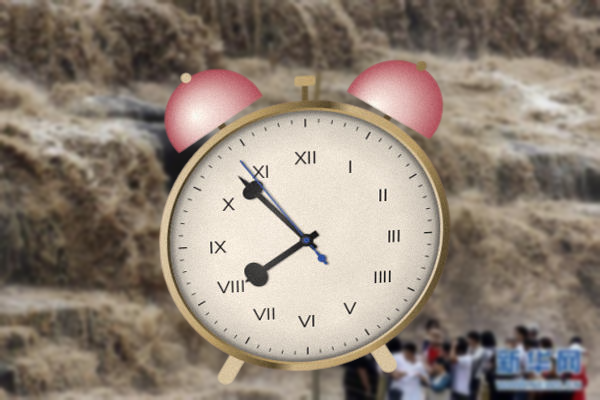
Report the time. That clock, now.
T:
7:52:54
